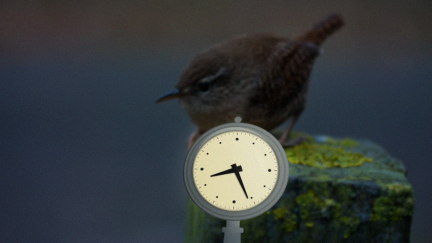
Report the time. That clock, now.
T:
8:26
